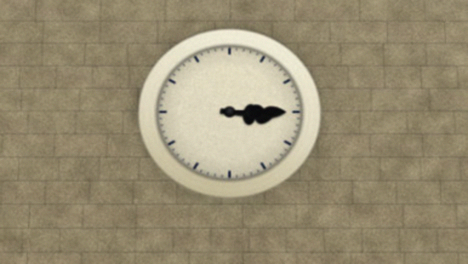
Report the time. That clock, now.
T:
3:15
